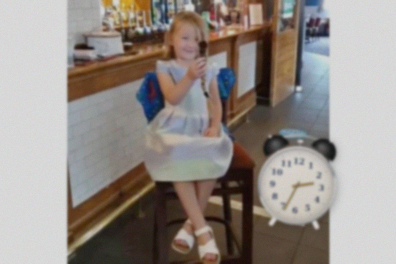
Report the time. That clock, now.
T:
2:34
